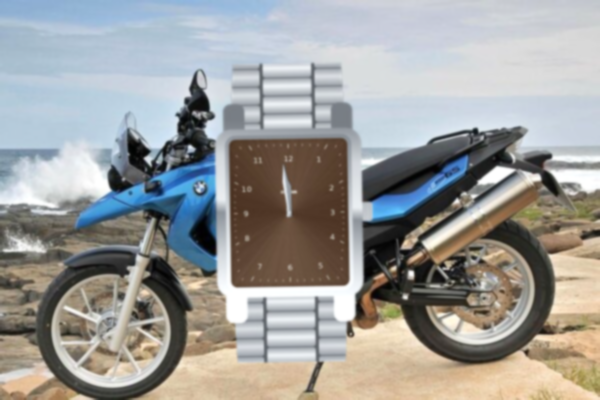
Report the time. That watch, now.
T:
11:59
